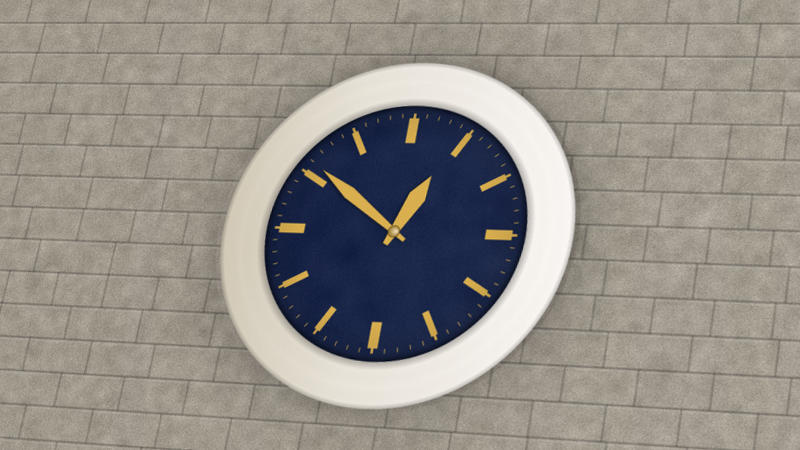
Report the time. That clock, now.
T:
12:51
